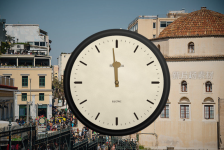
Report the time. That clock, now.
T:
11:59
